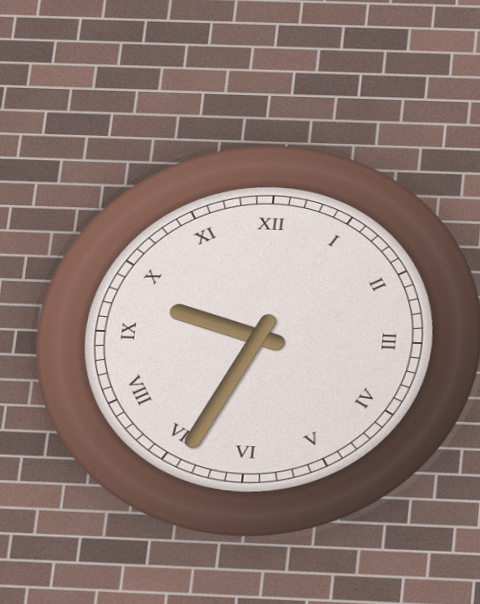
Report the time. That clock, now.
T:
9:34
